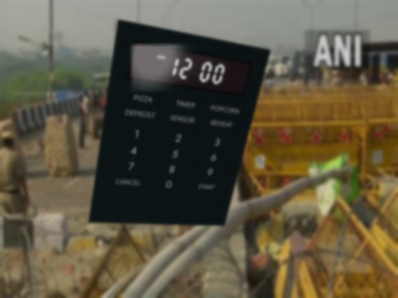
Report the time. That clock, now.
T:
12:00
